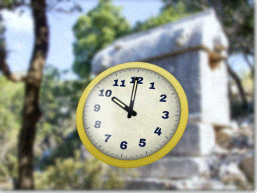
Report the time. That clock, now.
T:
10:00
